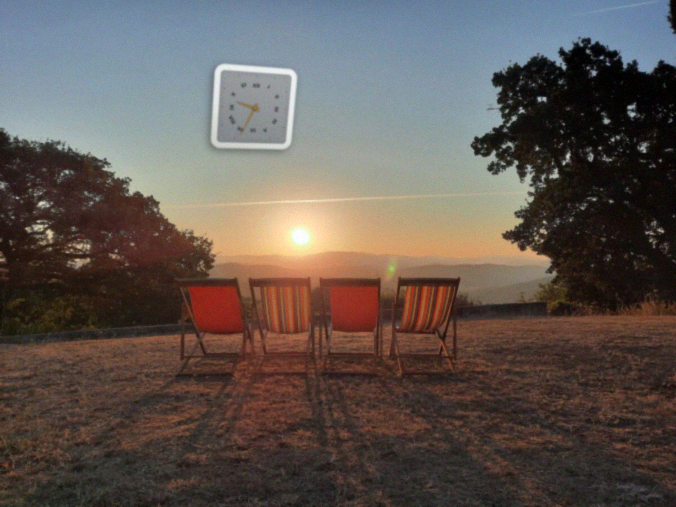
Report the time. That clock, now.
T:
9:34
